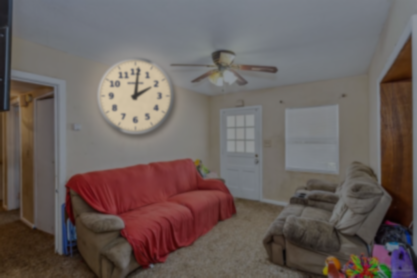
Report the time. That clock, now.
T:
2:01
